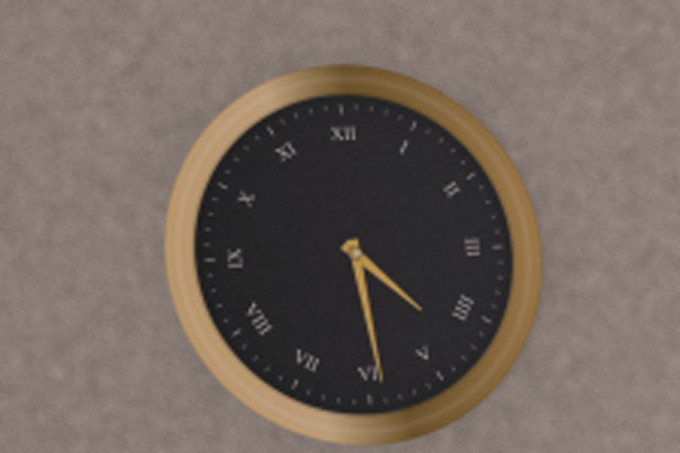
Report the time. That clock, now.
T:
4:29
